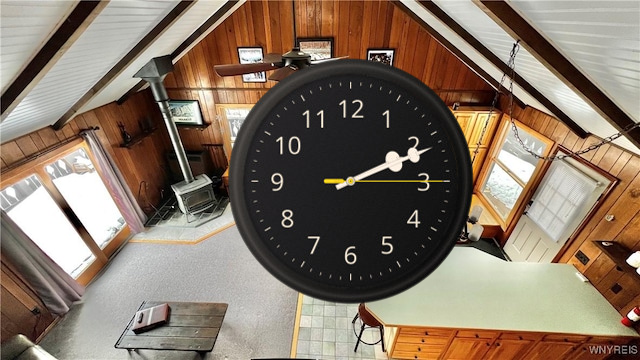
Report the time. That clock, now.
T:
2:11:15
